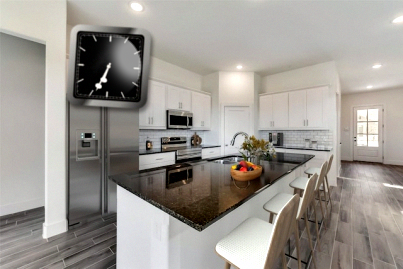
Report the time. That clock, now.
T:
6:34
